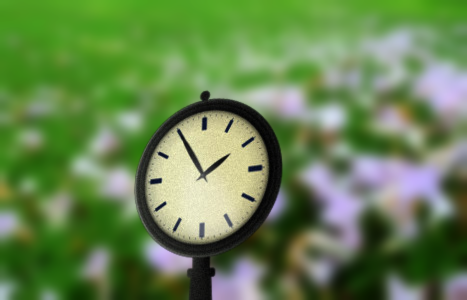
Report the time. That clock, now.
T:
1:55
